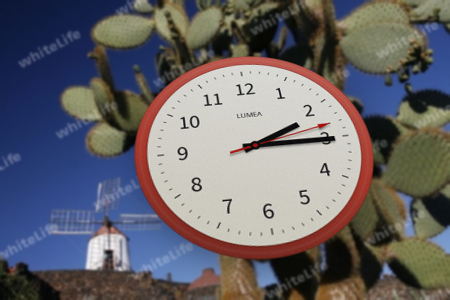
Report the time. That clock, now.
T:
2:15:13
